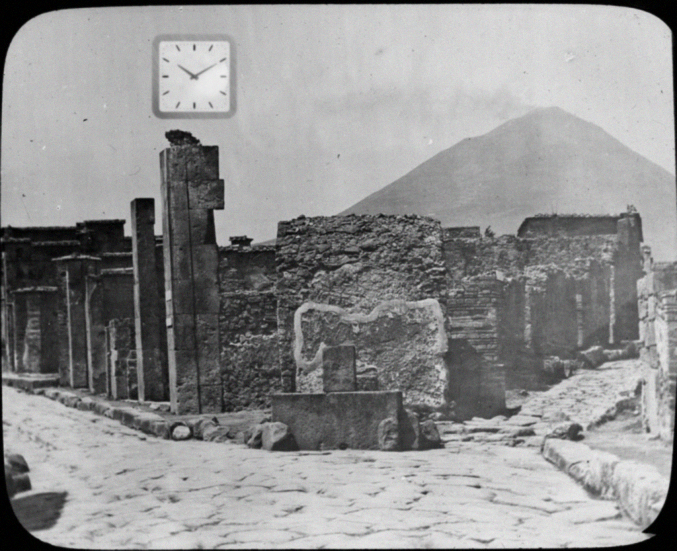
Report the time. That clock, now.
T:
10:10
